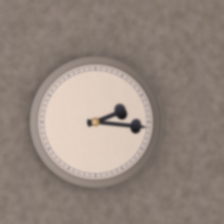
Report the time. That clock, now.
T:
2:16
